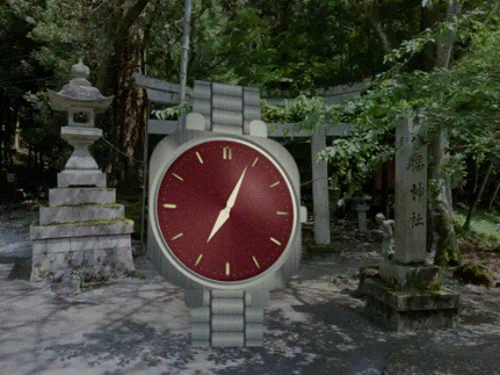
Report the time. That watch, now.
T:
7:04
